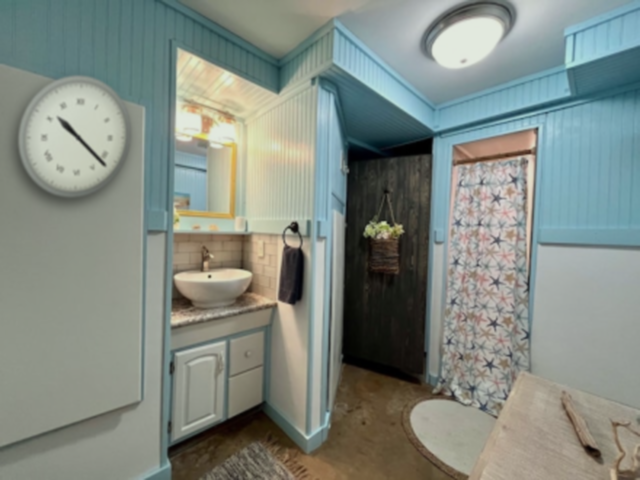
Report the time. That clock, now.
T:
10:22
